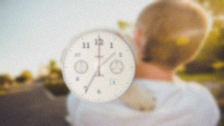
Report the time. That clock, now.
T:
1:35
